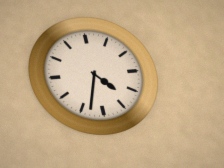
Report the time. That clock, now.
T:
4:33
